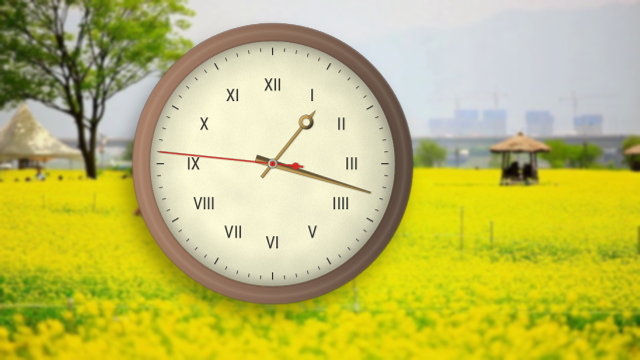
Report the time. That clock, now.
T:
1:17:46
